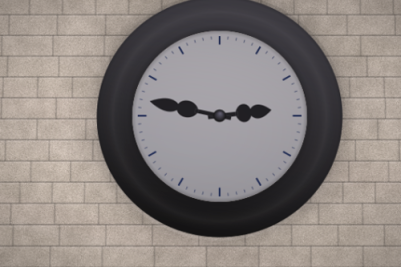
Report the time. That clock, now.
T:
2:47
